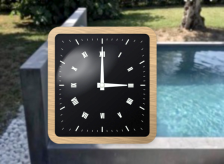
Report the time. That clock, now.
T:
3:00
